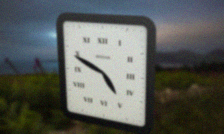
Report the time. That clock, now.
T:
4:49
